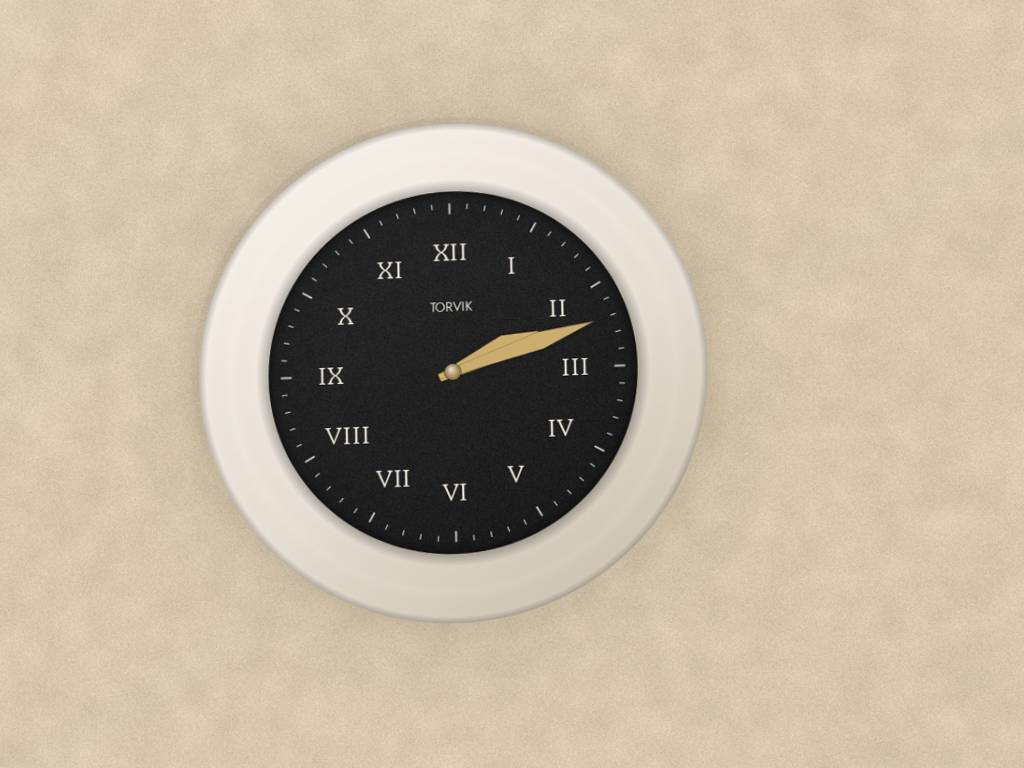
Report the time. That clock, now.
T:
2:12
